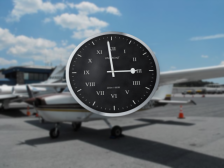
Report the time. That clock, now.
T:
2:59
